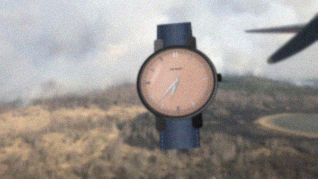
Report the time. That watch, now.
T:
6:37
